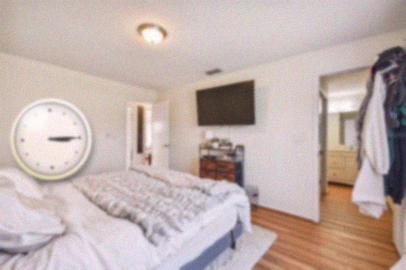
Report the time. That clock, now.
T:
3:15
